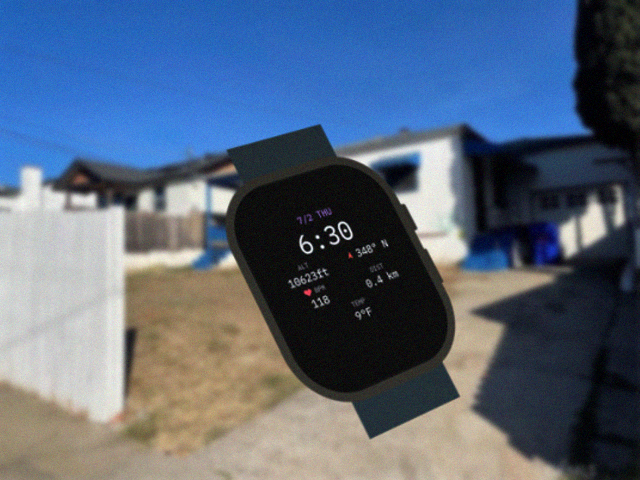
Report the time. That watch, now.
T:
6:30
